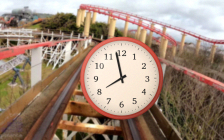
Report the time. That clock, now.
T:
7:58
